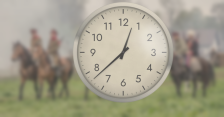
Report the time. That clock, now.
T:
12:38
